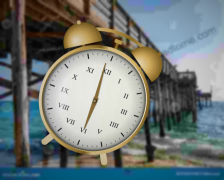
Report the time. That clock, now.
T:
5:59
